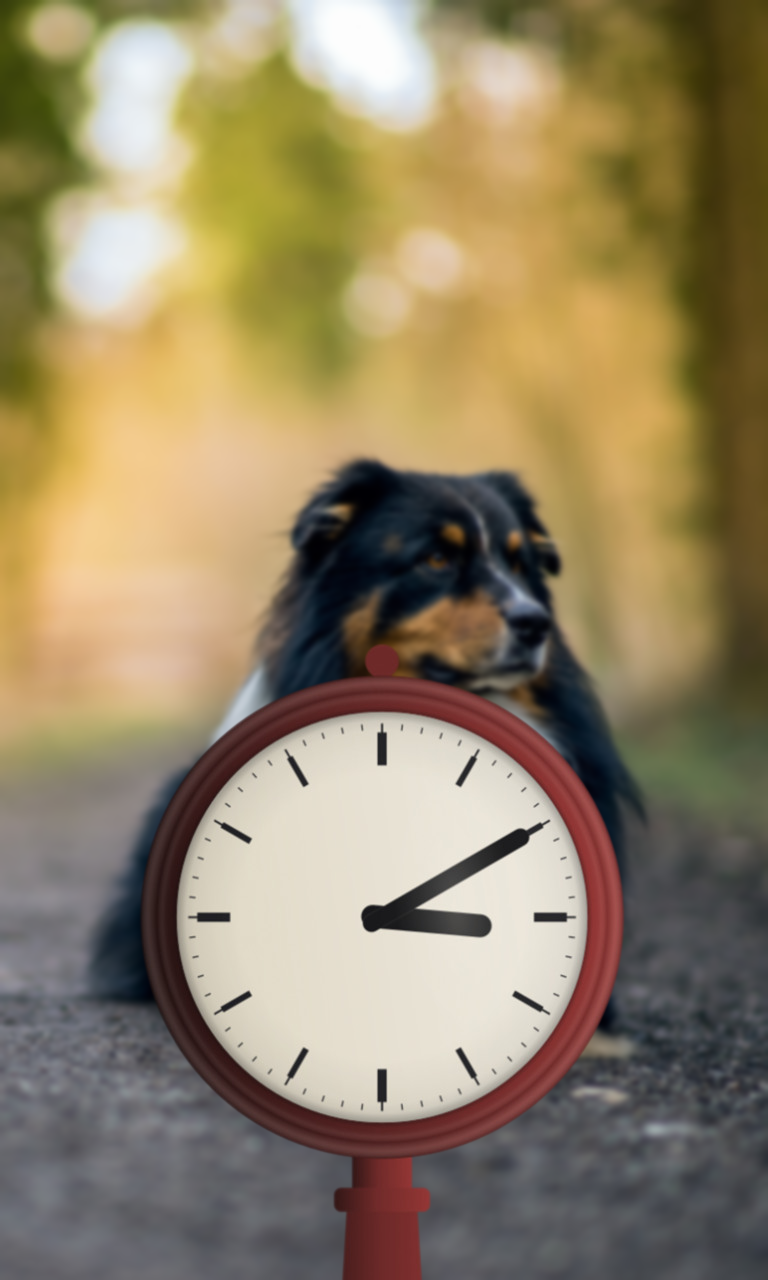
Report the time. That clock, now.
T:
3:10
